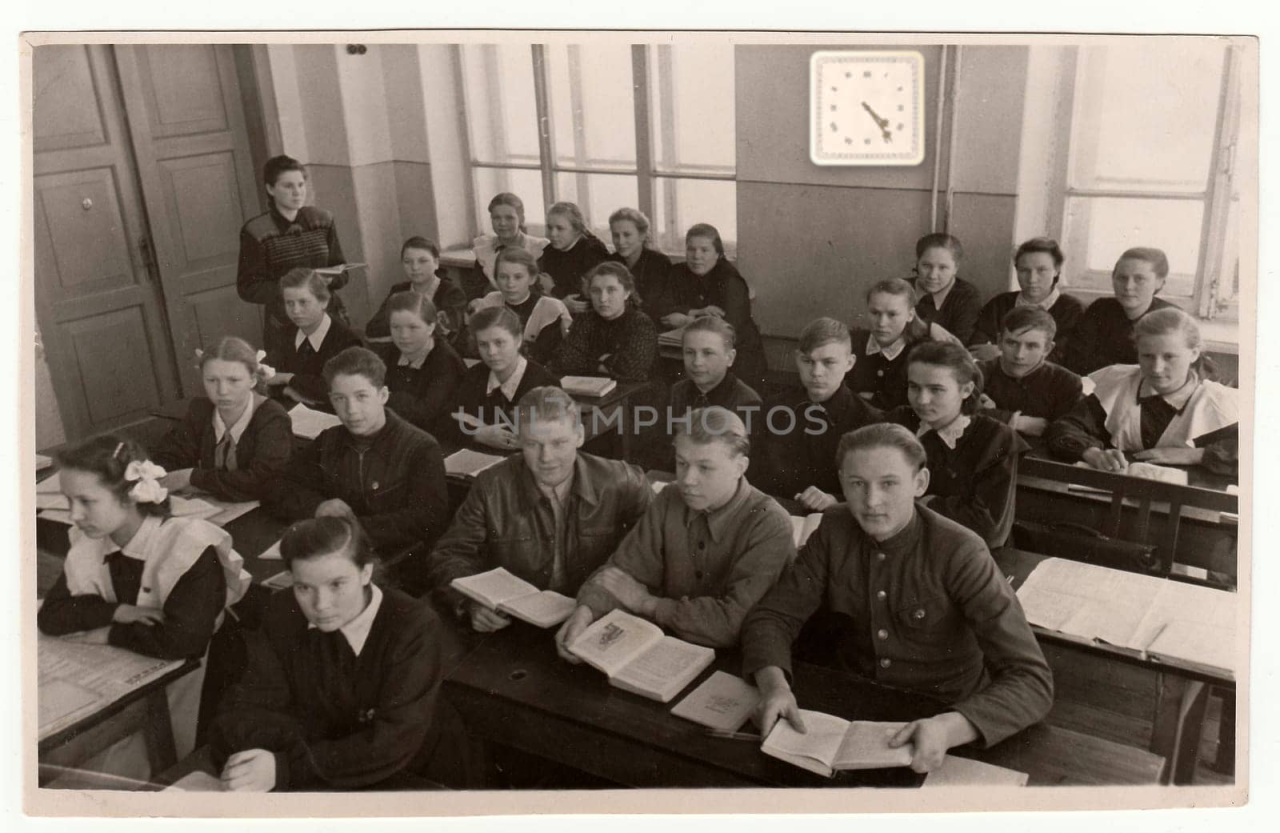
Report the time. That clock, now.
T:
4:24
